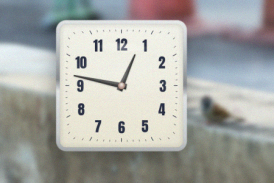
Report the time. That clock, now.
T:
12:47
